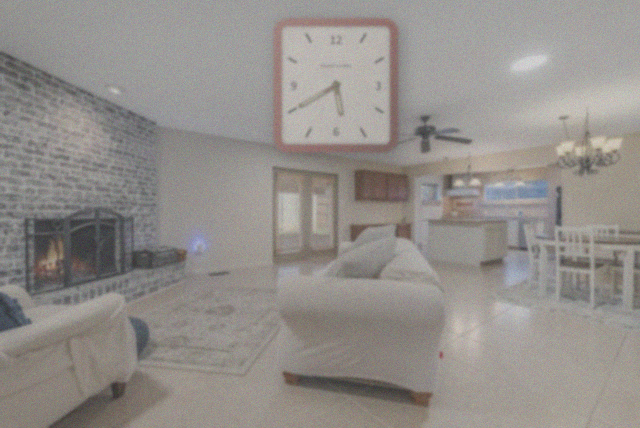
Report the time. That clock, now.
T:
5:40
